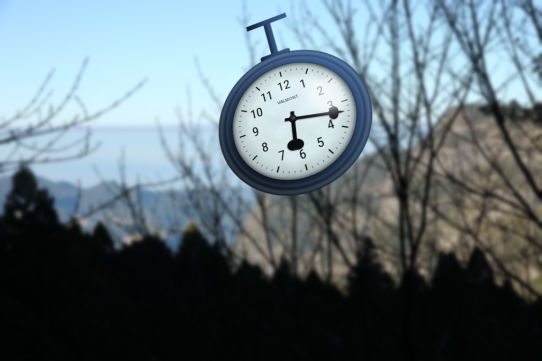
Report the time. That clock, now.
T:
6:17
